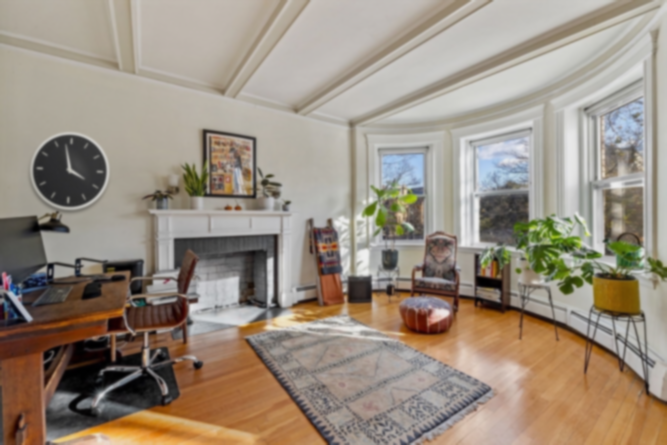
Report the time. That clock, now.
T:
3:58
